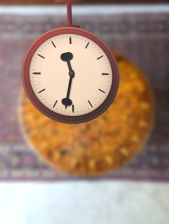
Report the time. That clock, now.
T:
11:32
